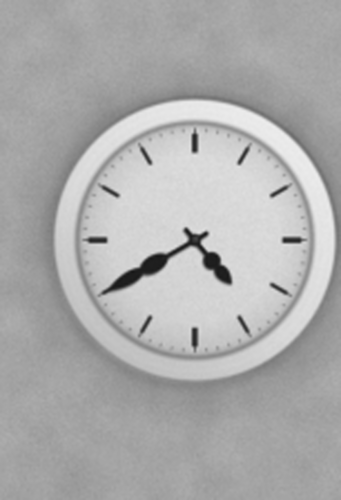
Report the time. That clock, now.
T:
4:40
